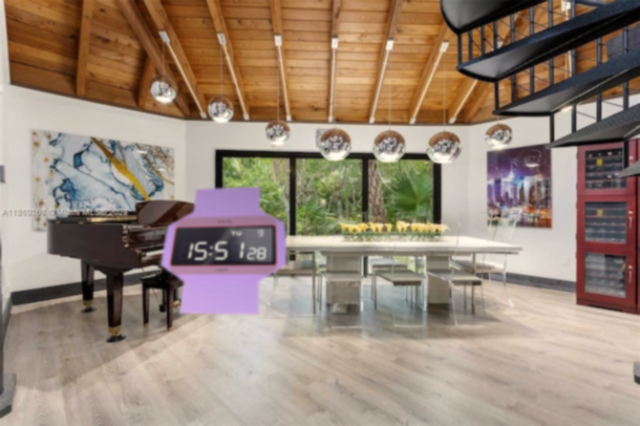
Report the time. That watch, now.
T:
15:51:28
